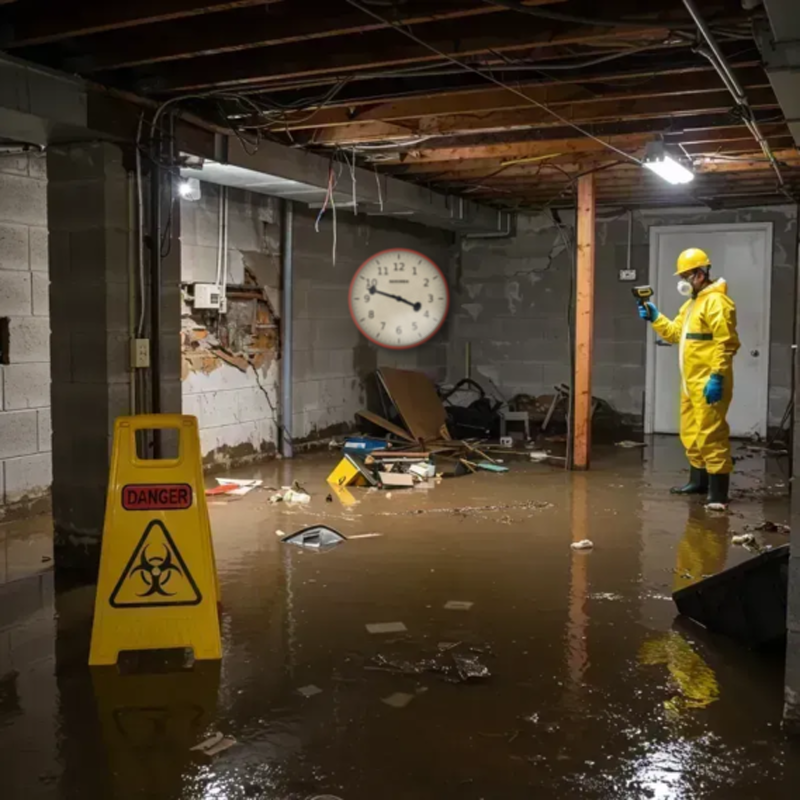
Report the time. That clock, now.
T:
3:48
